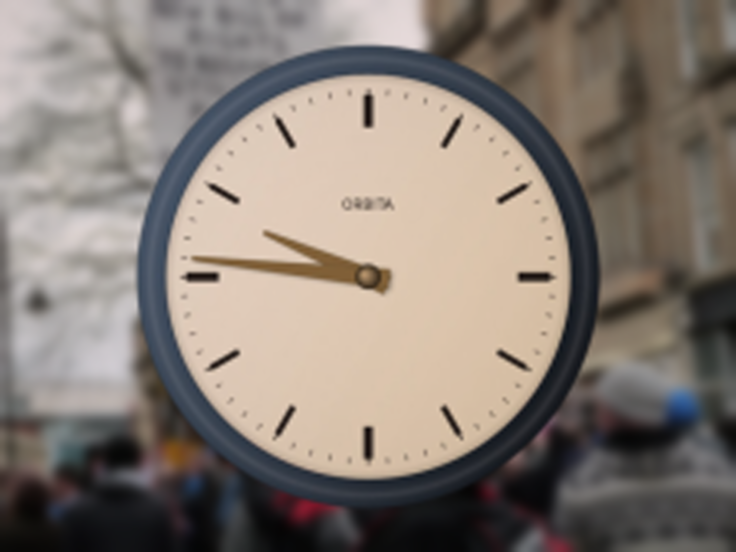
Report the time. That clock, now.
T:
9:46
